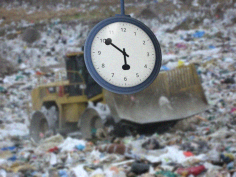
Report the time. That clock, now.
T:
5:51
